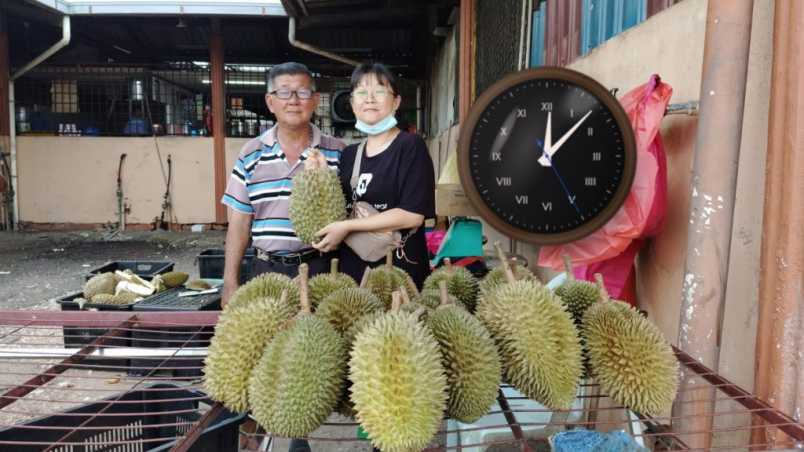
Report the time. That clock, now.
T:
12:07:25
